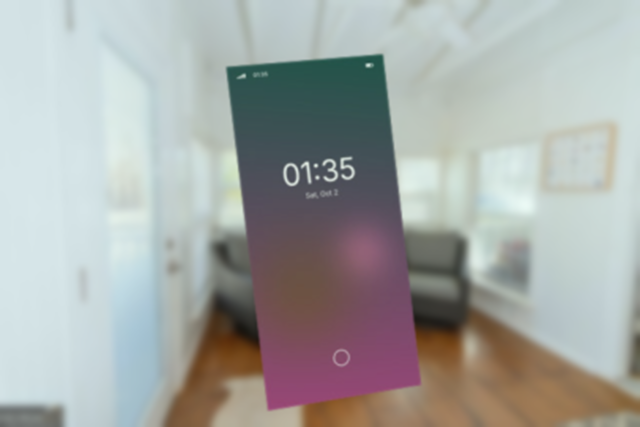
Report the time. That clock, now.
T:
1:35
